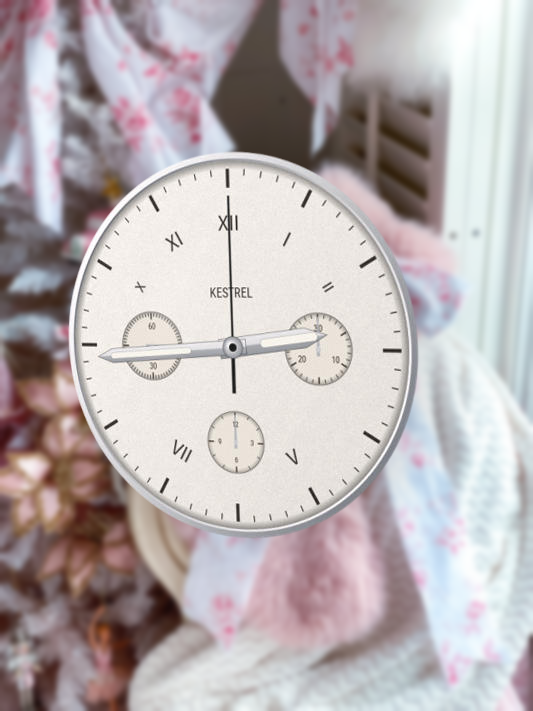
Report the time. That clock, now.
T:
2:44:15
